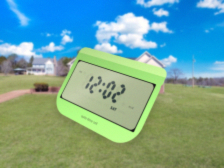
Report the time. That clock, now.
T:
12:02
